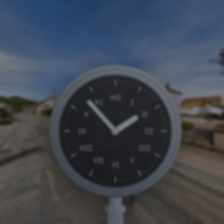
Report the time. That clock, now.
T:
1:53
